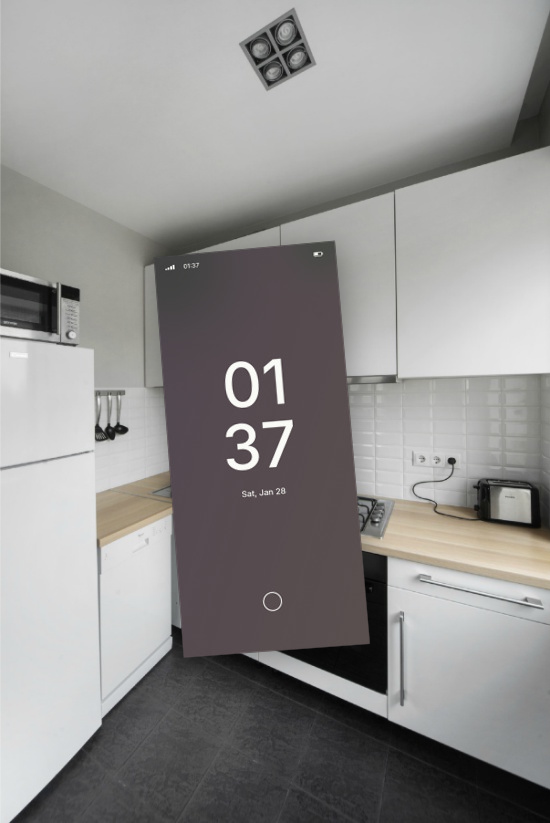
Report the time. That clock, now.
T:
1:37
